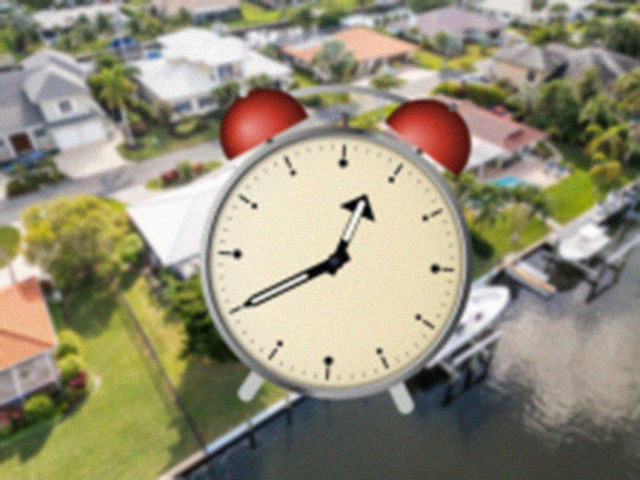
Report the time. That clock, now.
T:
12:40
